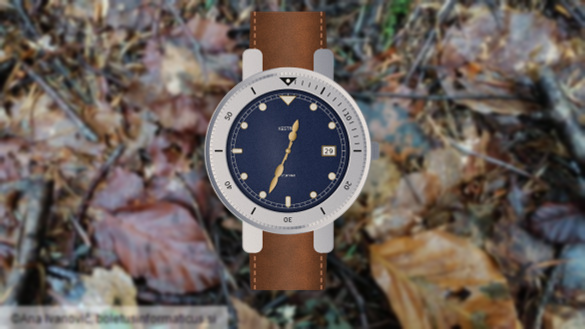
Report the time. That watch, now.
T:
12:34
